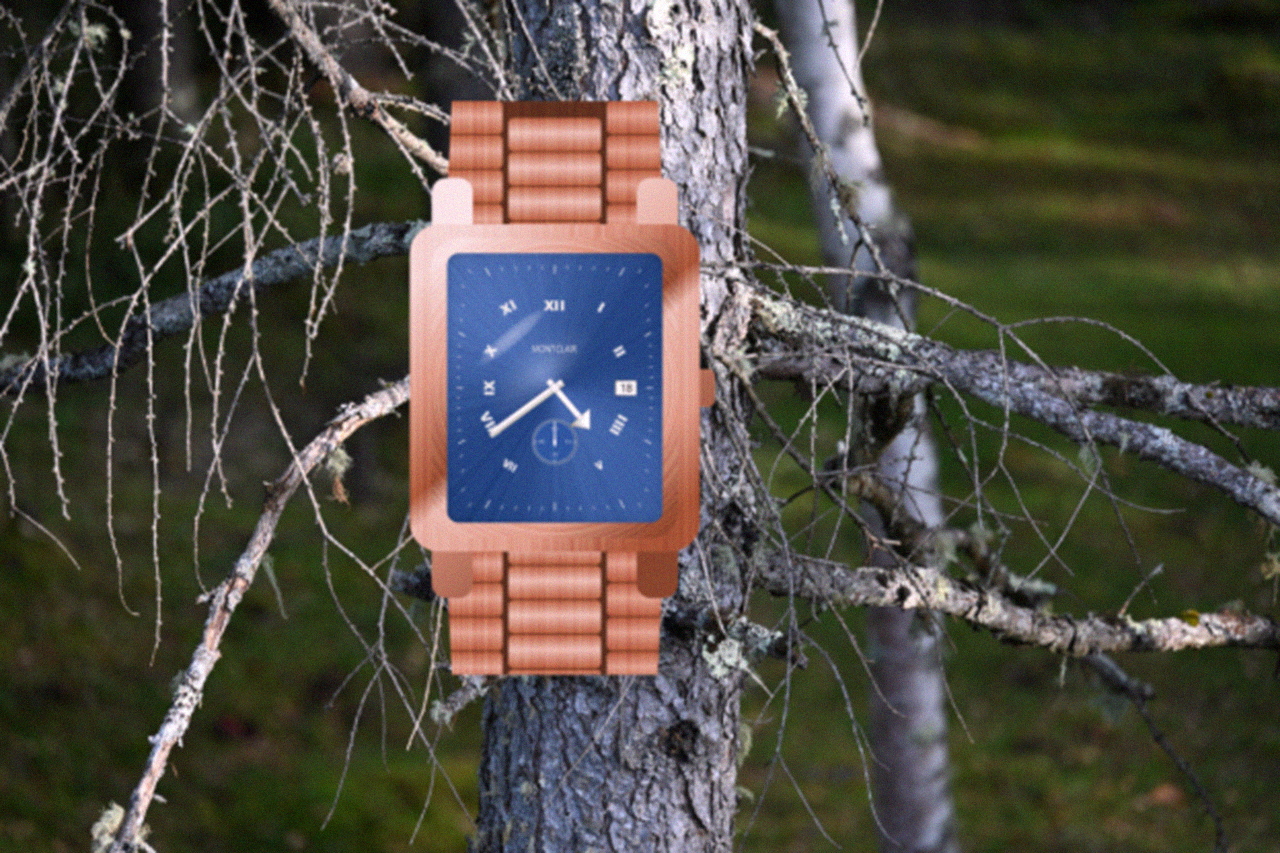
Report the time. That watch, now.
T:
4:39
